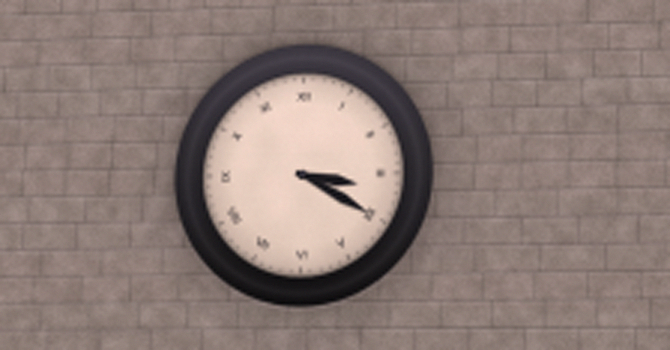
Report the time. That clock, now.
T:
3:20
